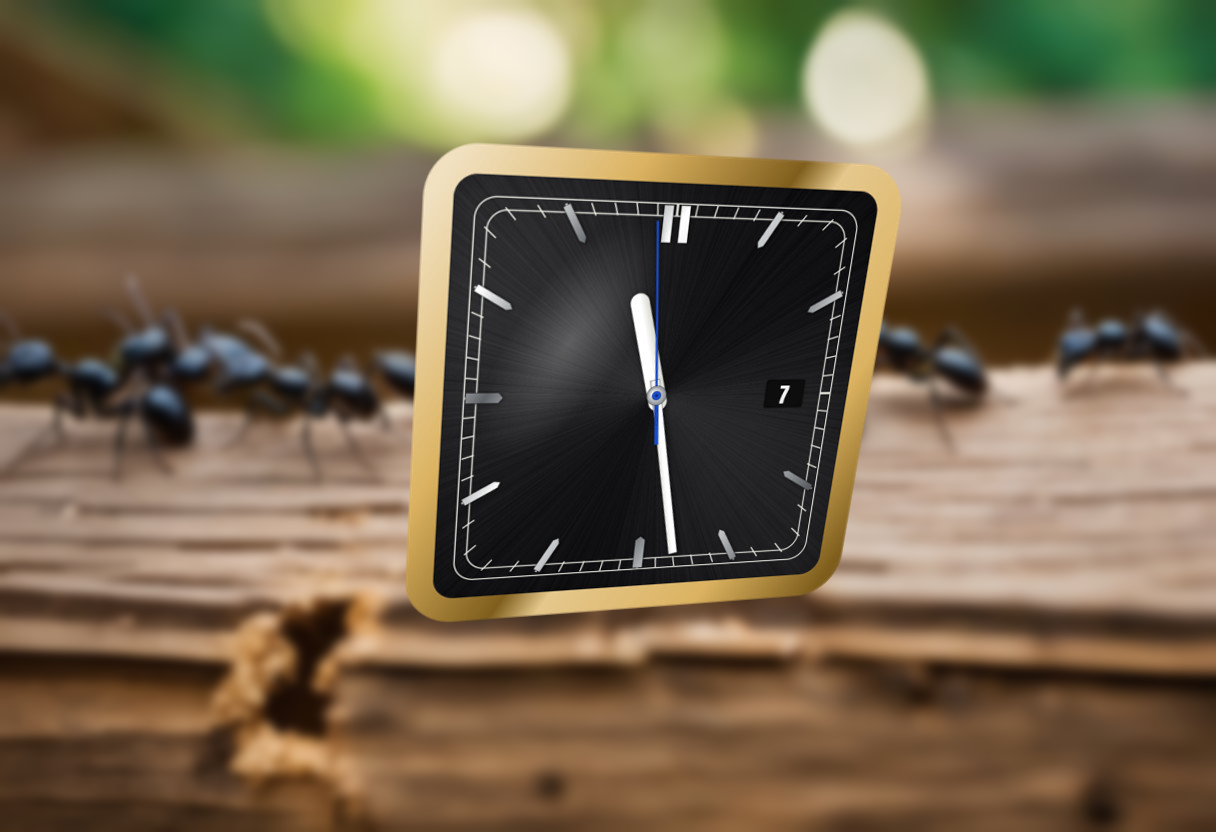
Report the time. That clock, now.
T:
11:27:59
